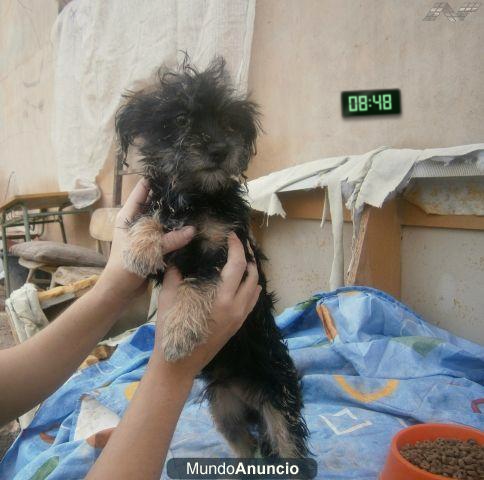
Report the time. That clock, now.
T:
8:48
